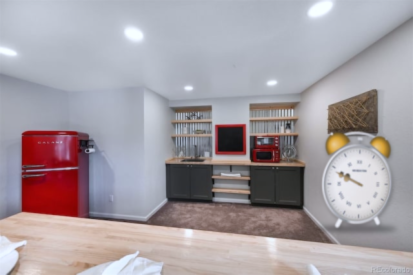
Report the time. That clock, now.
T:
9:49
